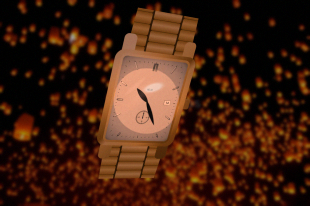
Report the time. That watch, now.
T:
10:25
